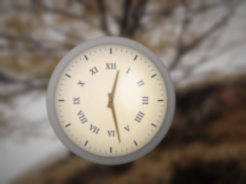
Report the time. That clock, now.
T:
12:28
